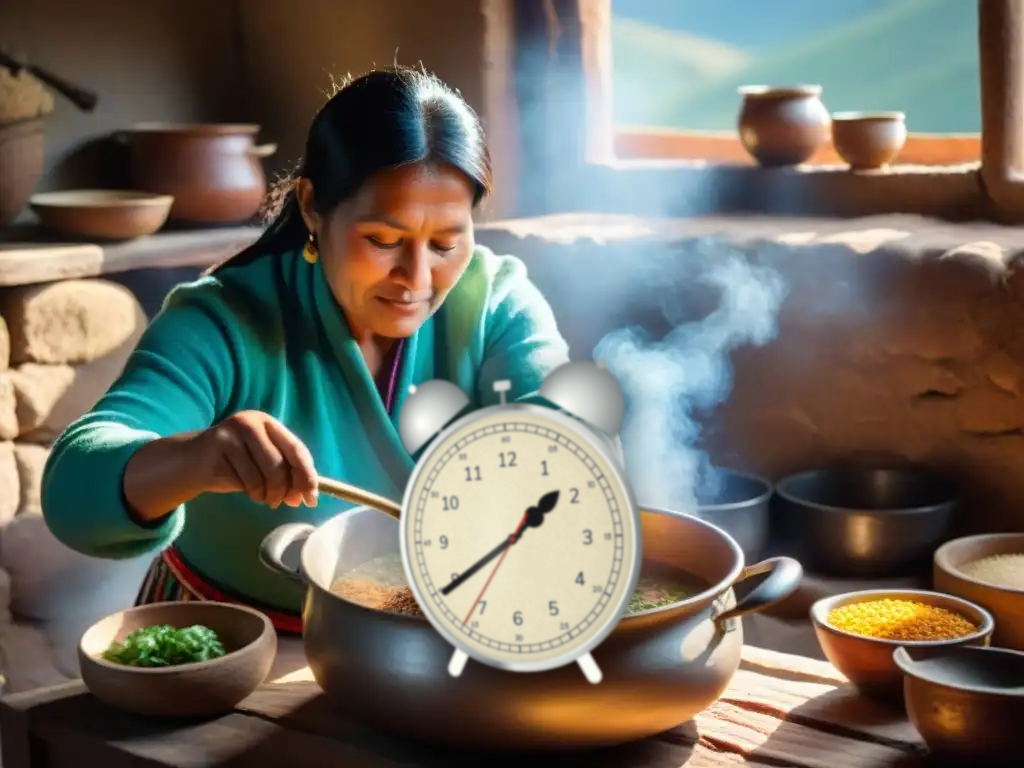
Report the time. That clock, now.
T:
1:39:36
